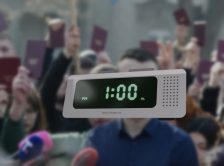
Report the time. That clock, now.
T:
1:00
